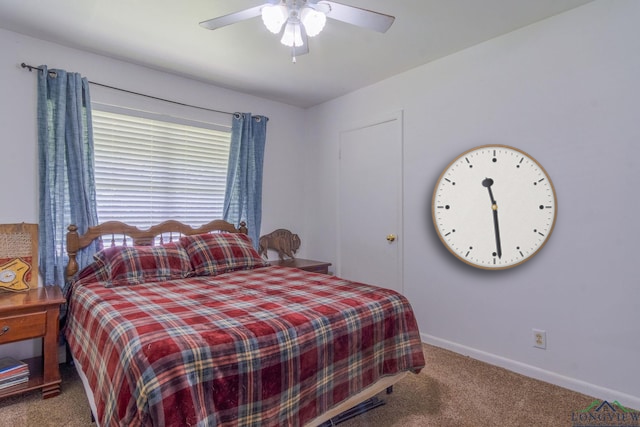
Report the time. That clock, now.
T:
11:29
